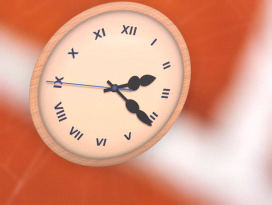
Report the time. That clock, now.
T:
2:20:45
